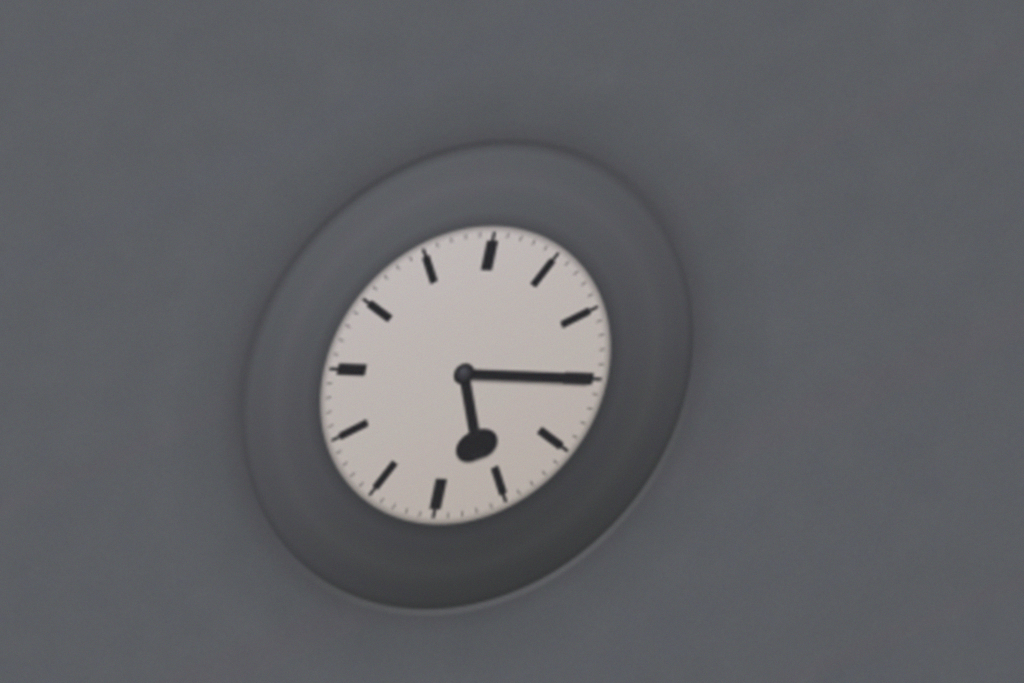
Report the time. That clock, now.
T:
5:15
